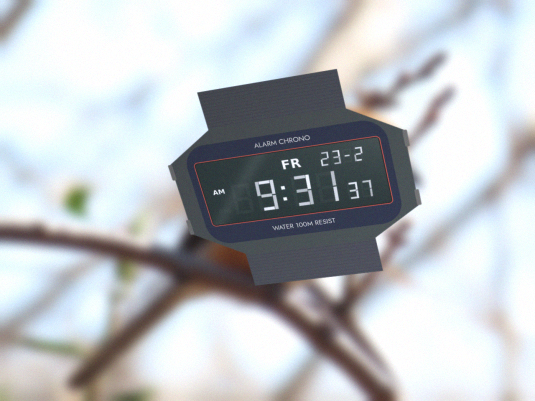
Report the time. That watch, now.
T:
9:31:37
